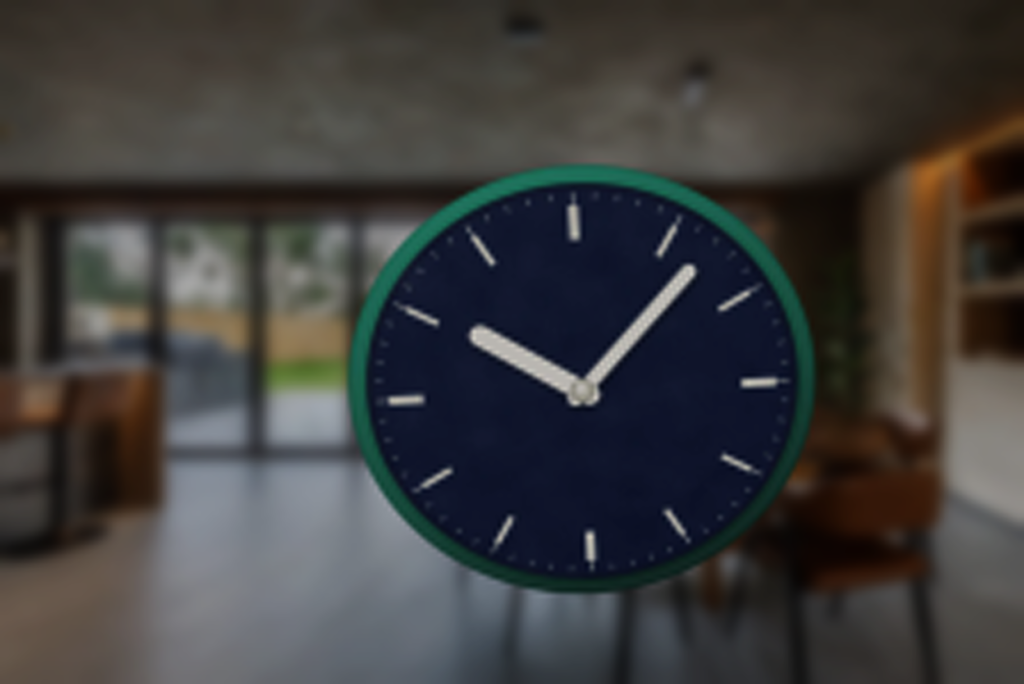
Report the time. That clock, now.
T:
10:07
